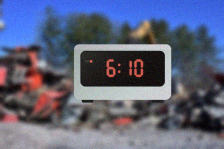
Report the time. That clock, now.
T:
6:10
